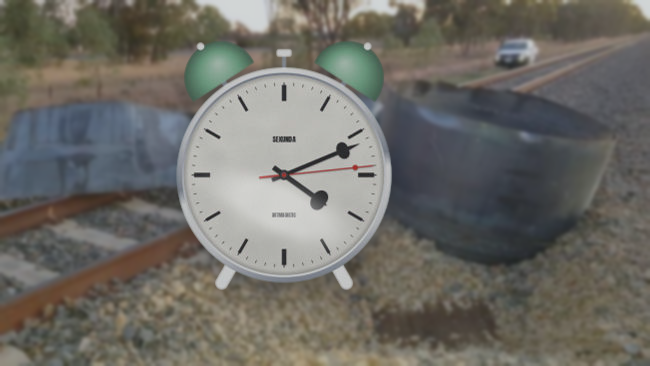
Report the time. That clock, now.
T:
4:11:14
